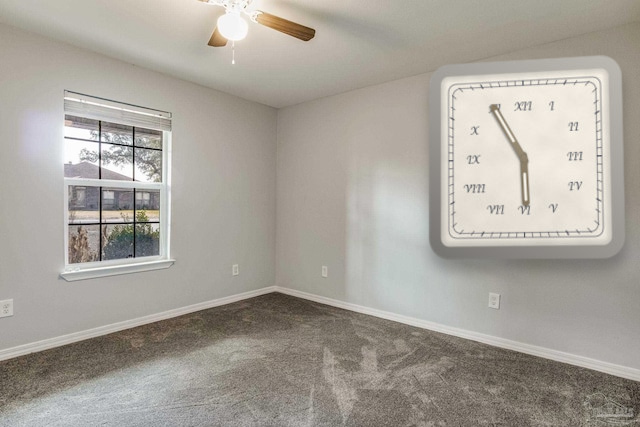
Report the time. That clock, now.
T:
5:55
